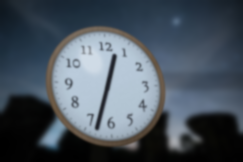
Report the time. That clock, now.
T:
12:33
